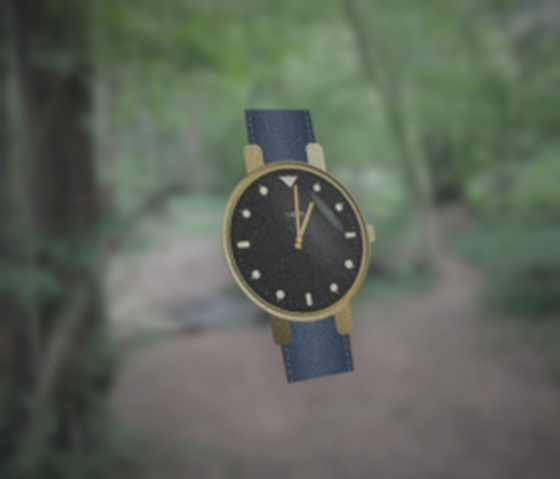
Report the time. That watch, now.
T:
1:01
